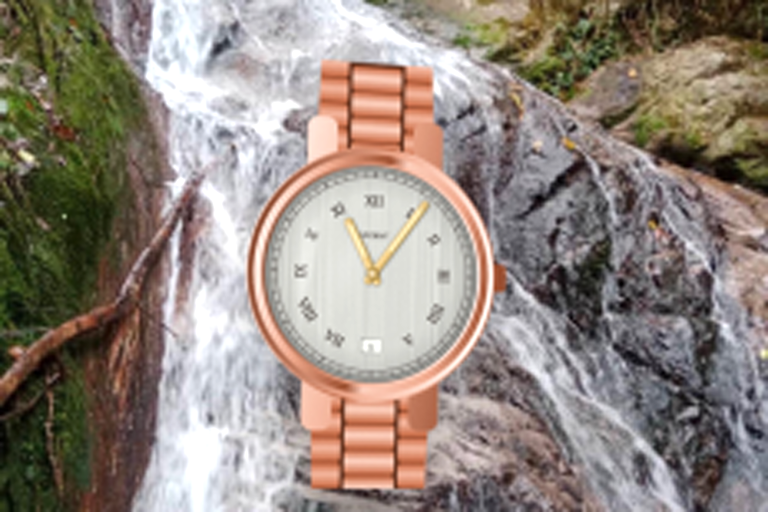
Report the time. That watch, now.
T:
11:06
